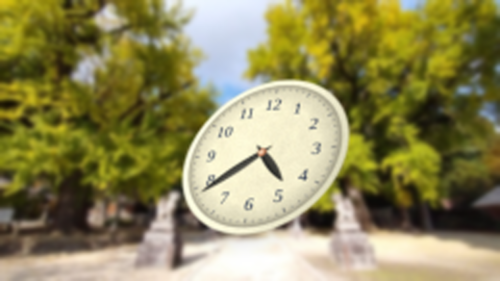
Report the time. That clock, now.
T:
4:39
